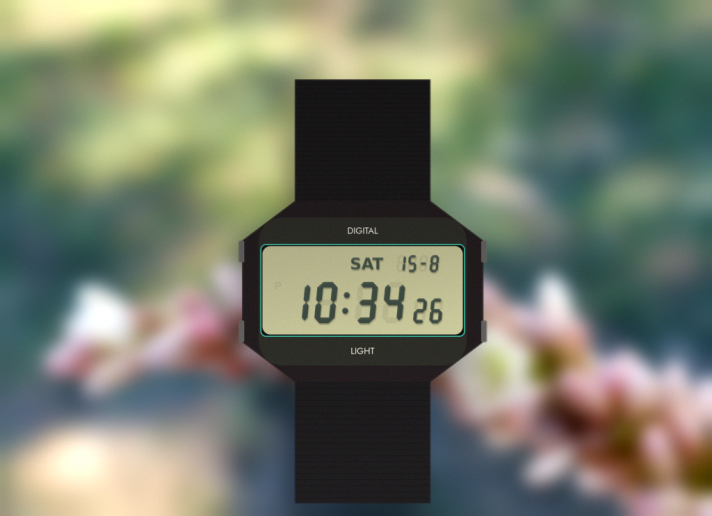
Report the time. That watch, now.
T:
10:34:26
